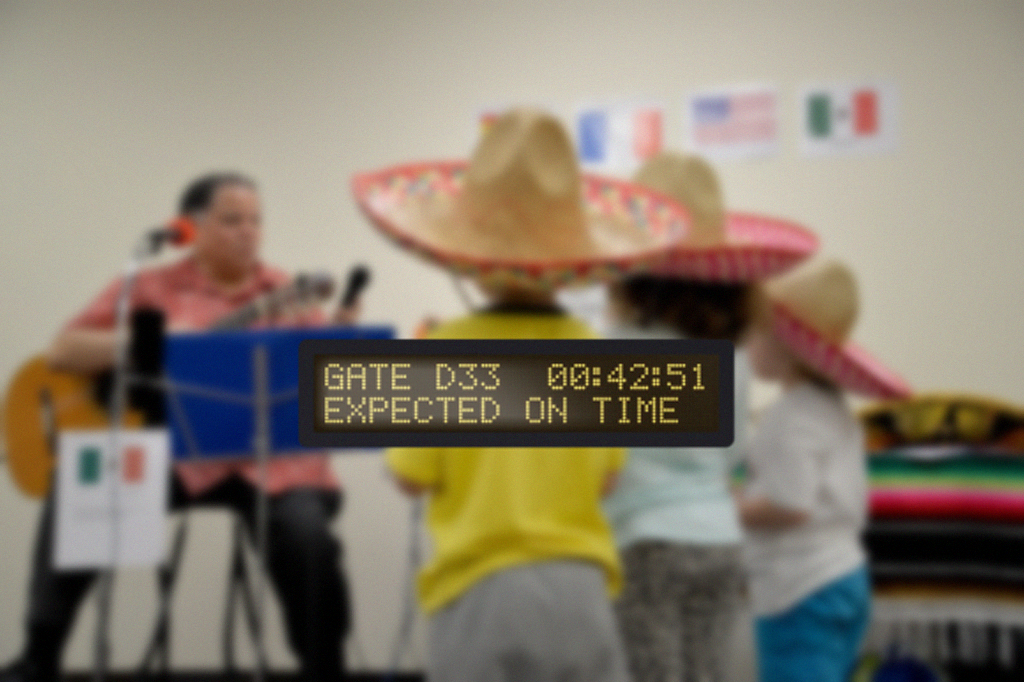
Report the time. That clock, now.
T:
0:42:51
